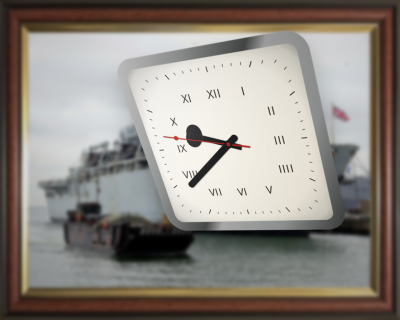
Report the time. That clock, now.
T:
9:38:47
